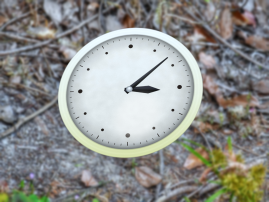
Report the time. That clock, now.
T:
3:08
